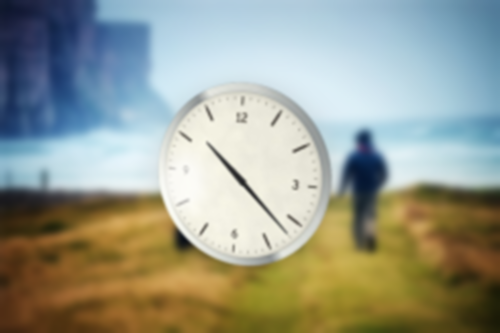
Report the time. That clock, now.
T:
10:22
